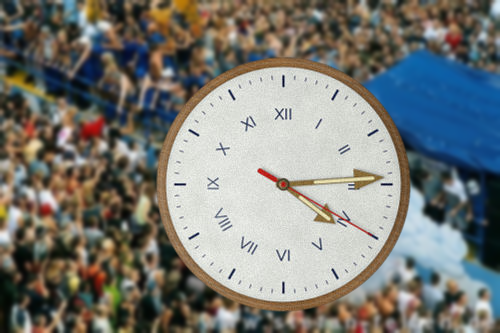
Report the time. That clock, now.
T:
4:14:20
